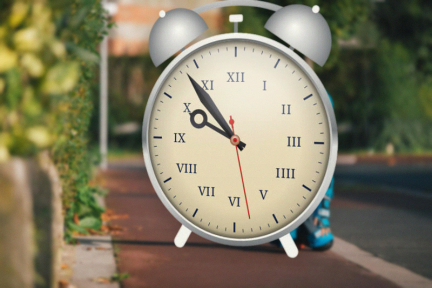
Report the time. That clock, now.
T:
9:53:28
